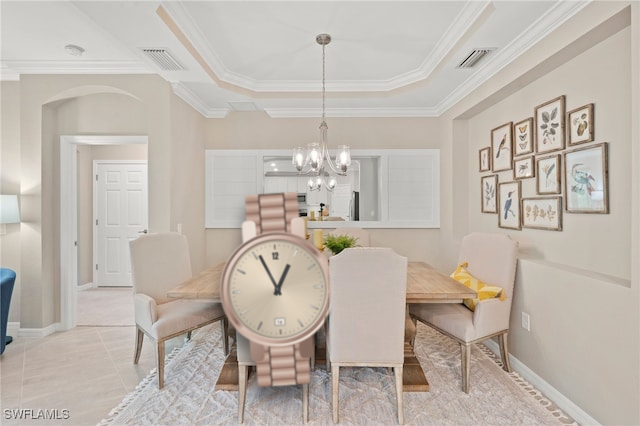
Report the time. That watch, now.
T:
12:56
